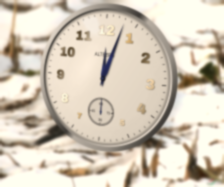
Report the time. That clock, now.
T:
12:03
